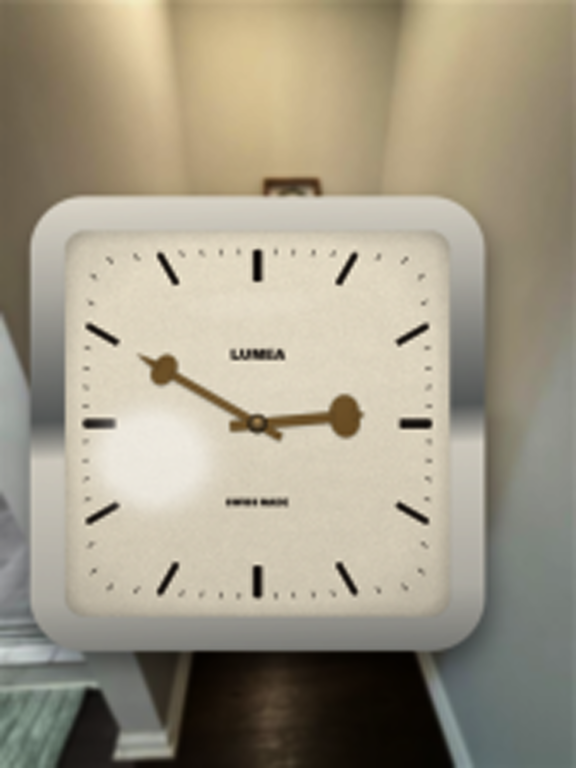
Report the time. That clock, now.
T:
2:50
